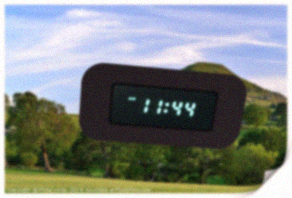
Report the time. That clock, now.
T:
11:44
